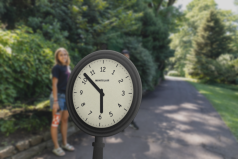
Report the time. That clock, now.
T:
5:52
